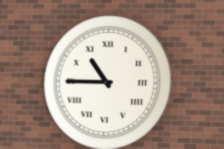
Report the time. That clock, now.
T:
10:45
